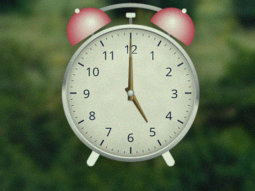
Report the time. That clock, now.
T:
5:00
